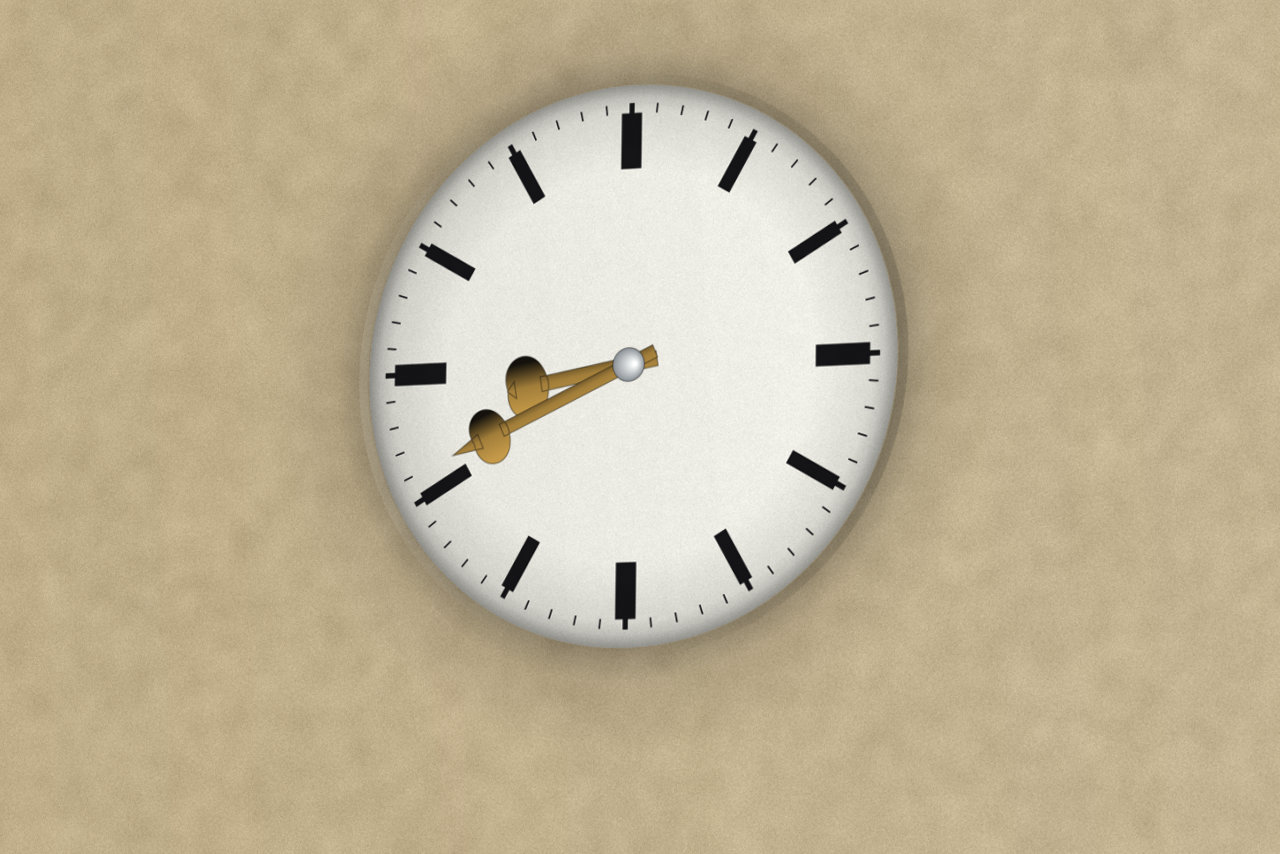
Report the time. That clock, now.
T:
8:41
